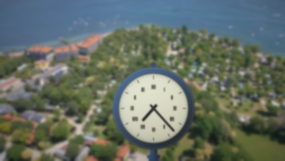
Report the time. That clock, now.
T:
7:23
